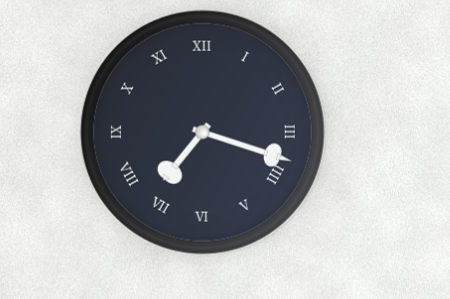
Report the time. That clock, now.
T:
7:18
